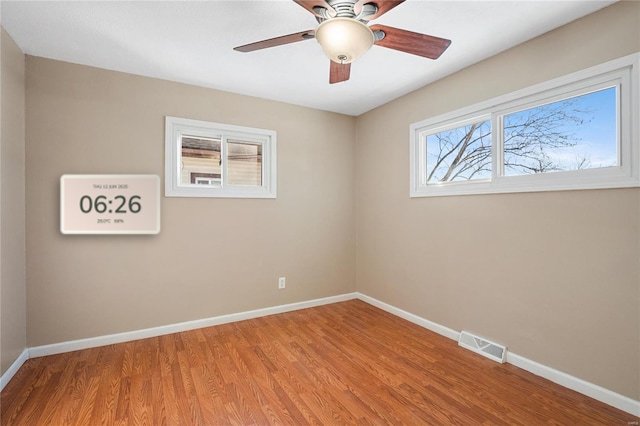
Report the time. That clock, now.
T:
6:26
